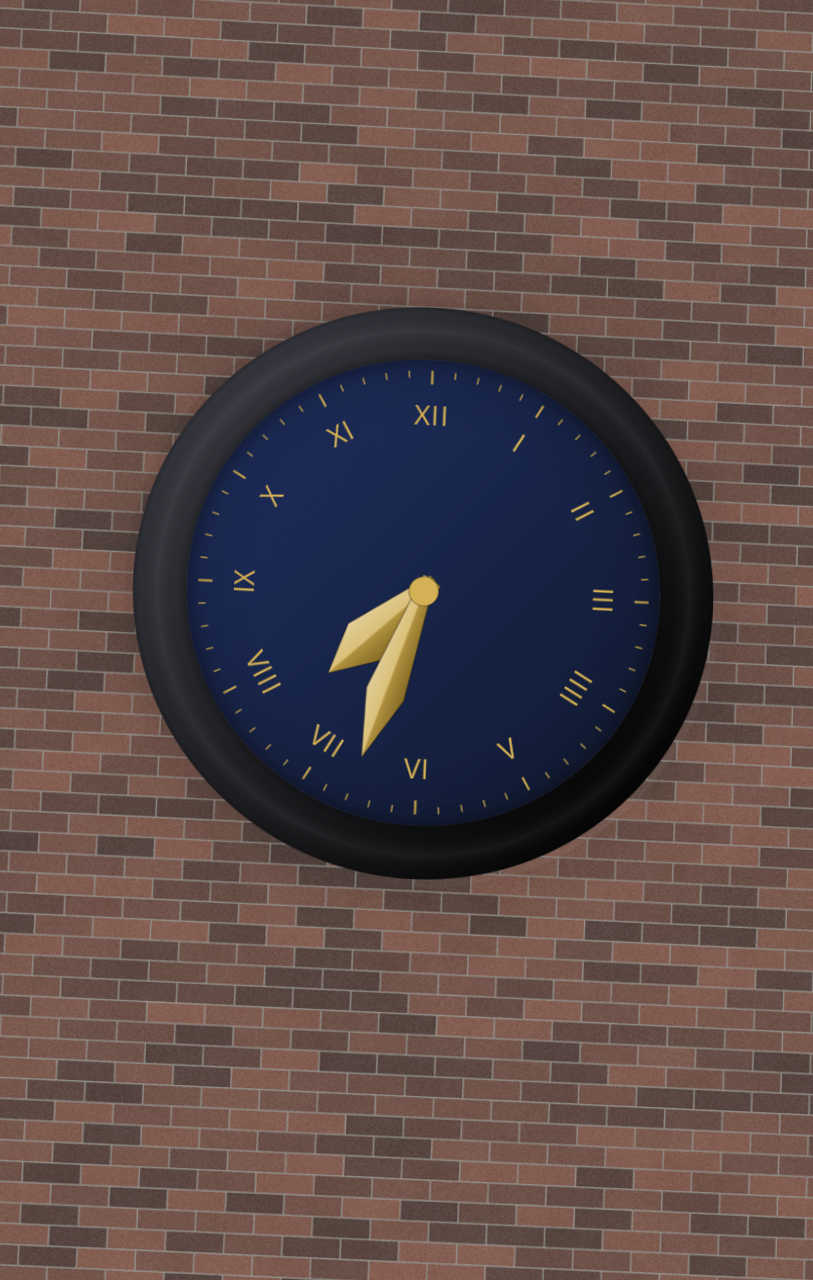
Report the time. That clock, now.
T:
7:33
